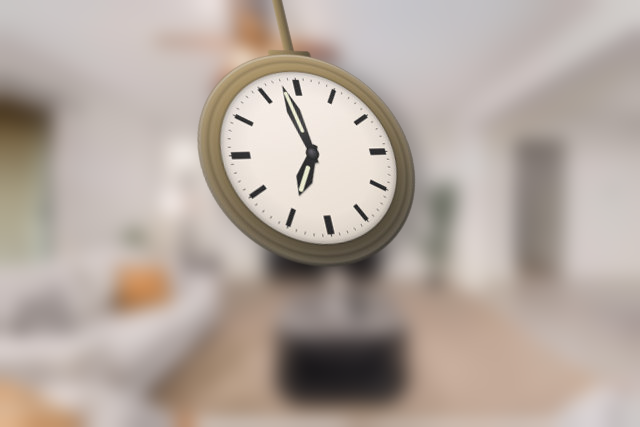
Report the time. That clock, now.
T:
6:58
